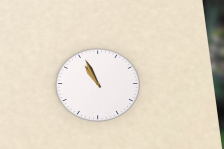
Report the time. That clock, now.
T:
10:56
